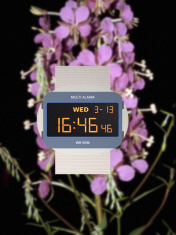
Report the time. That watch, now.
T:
16:46:46
